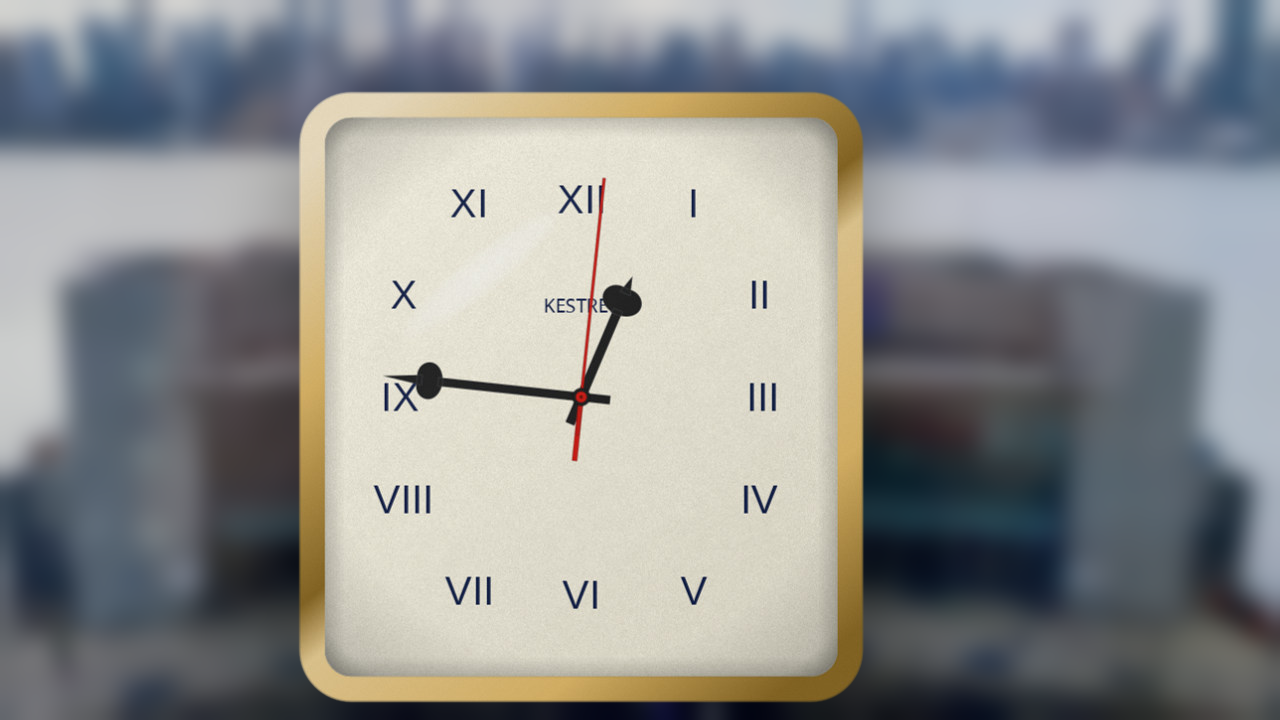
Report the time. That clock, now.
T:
12:46:01
